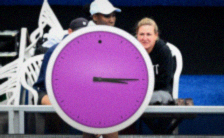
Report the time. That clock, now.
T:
3:15
